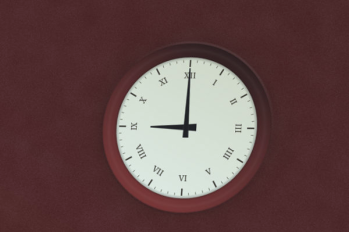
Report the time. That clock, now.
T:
9:00
